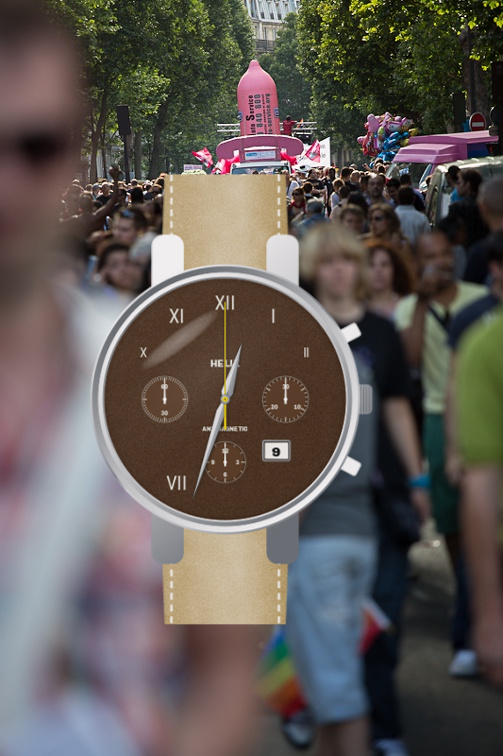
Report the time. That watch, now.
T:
12:33
